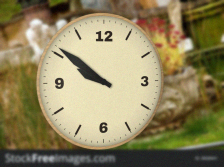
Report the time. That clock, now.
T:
9:51
